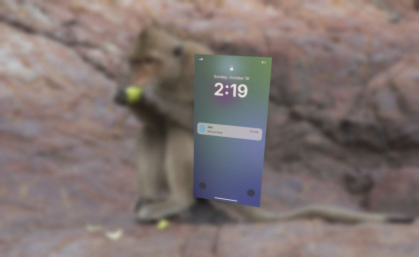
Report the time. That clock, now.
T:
2:19
